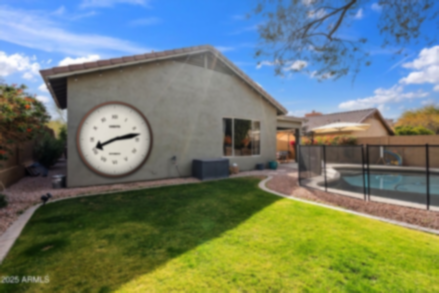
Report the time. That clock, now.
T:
8:13
